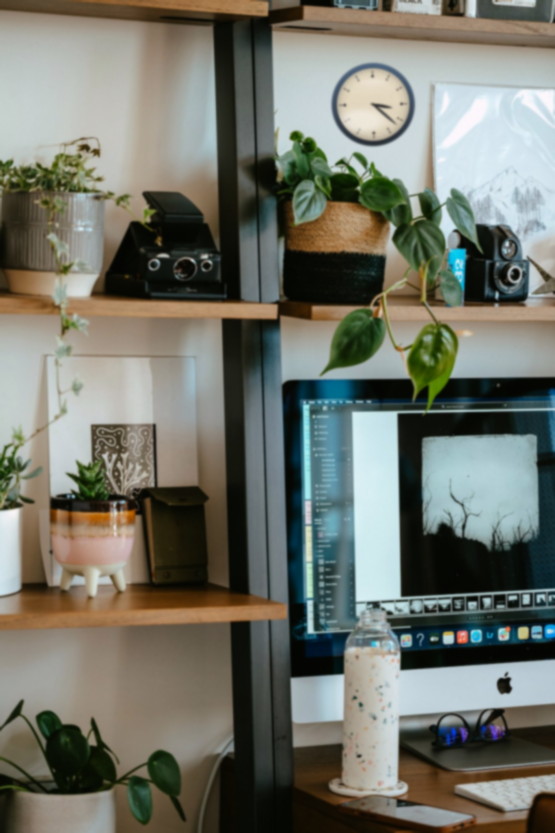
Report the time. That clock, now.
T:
3:22
